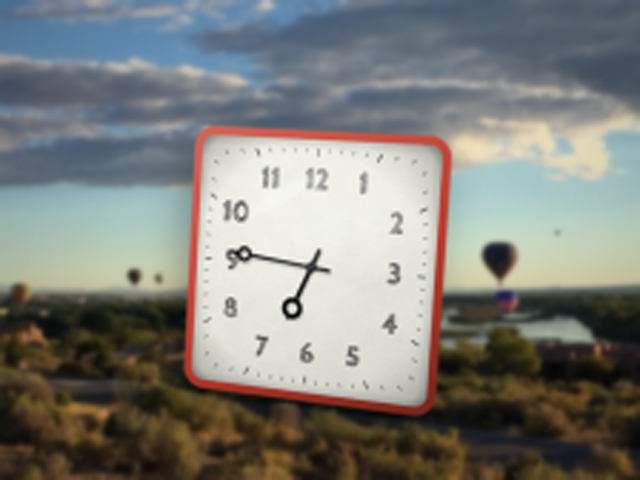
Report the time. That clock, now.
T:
6:46
